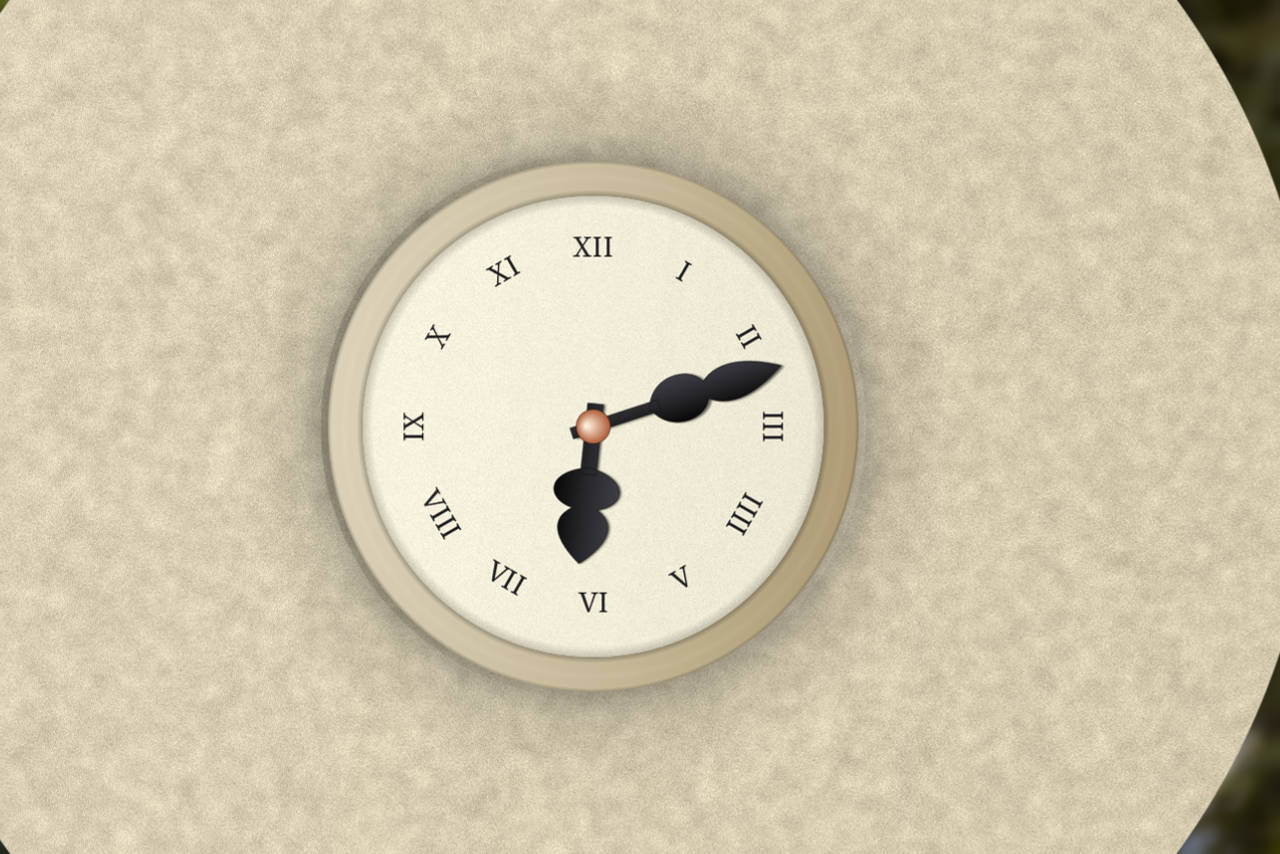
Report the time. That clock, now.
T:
6:12
